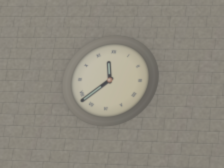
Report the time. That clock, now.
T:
11:38
